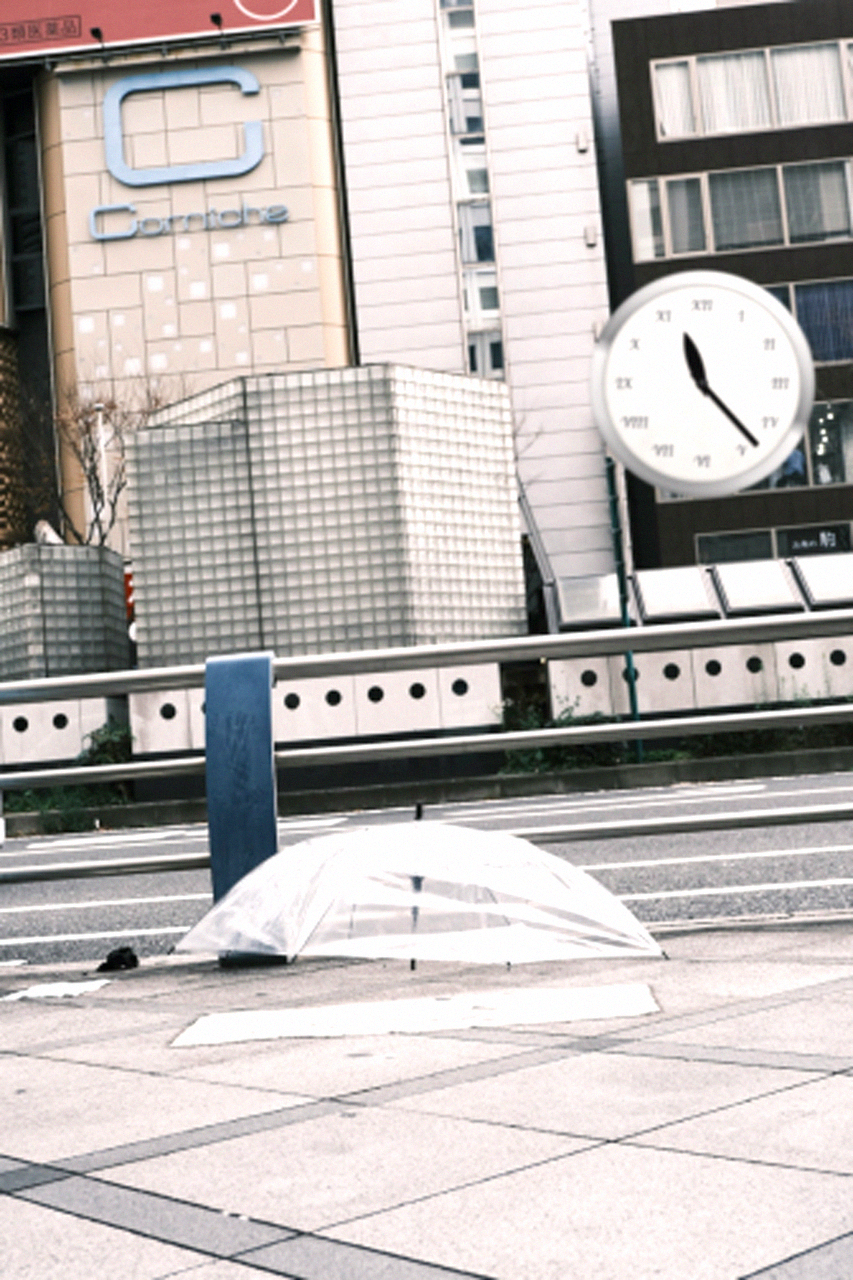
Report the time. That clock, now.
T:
11:23
